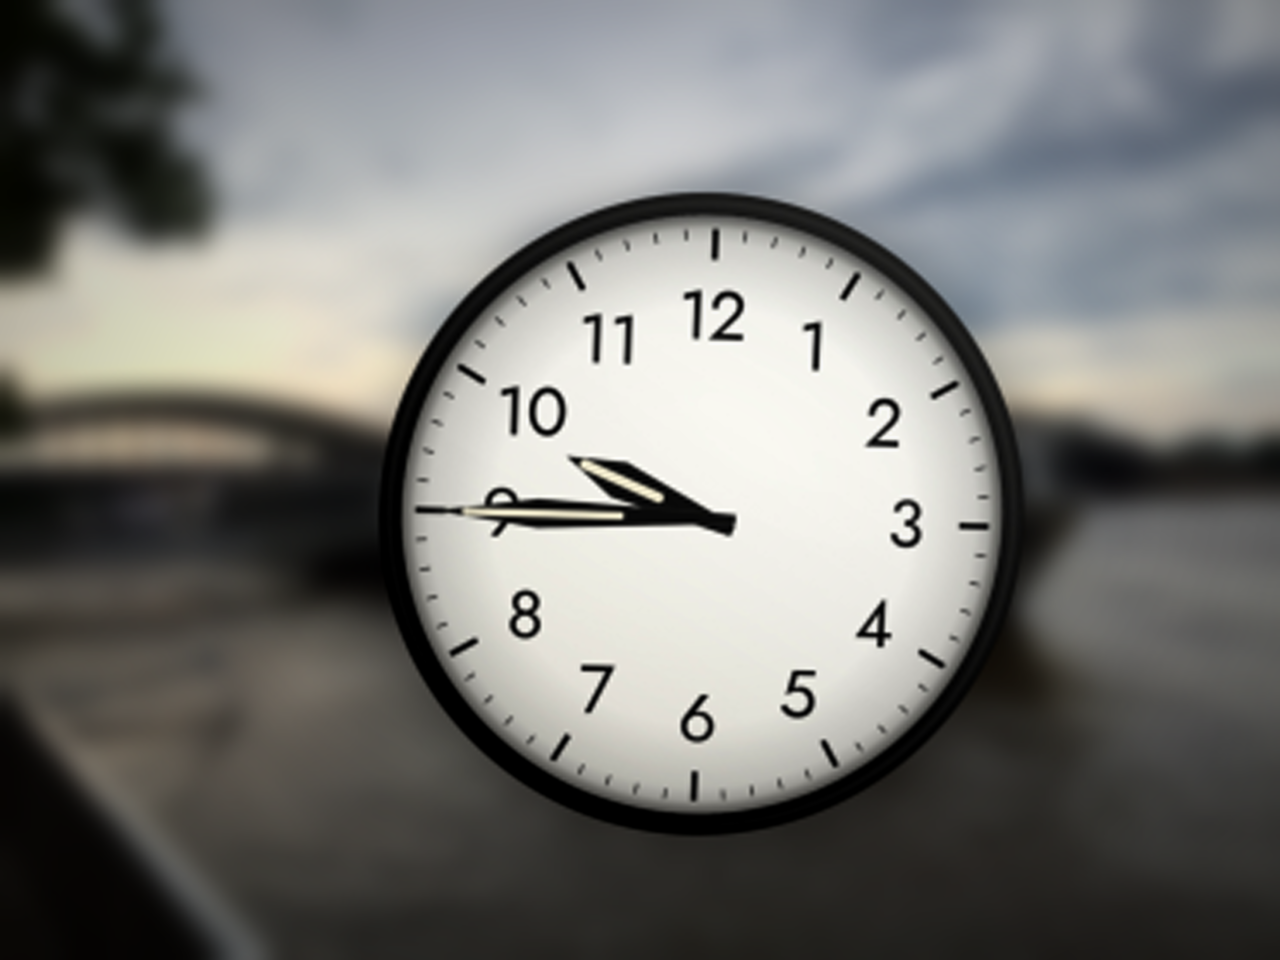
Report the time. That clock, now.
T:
9:45
